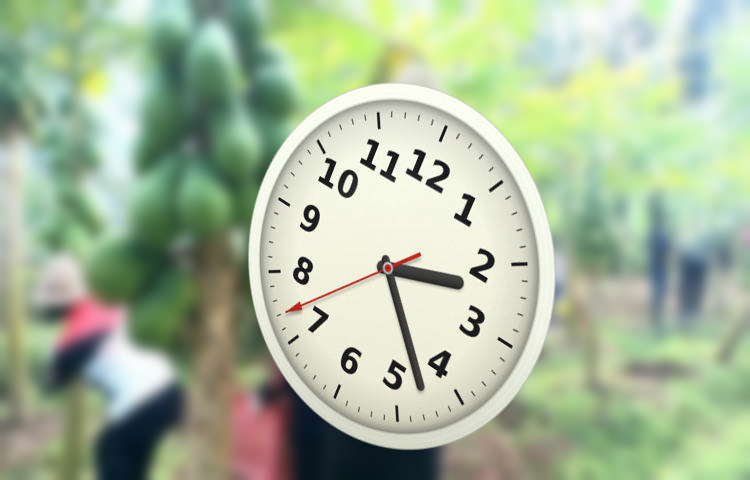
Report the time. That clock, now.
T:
2:22:37
